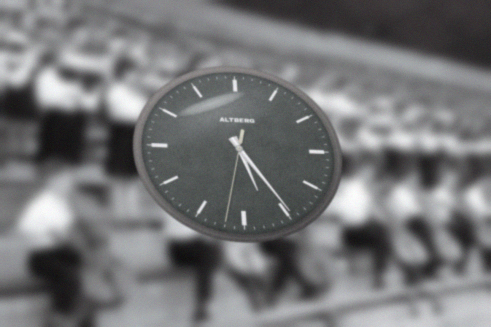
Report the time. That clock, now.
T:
5:24:32
